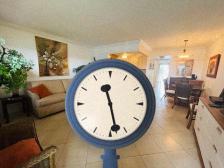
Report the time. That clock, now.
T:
11:28
